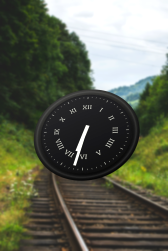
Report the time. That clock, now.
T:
6:32
